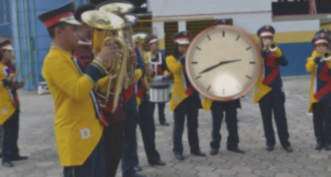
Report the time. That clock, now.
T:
2:41
